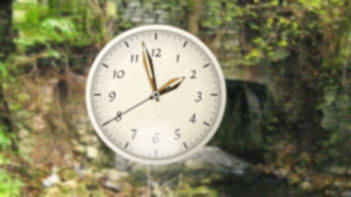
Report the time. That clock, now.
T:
1:57:40
